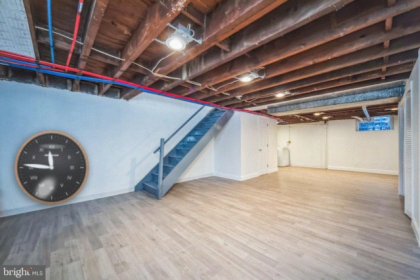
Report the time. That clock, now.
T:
11:46
